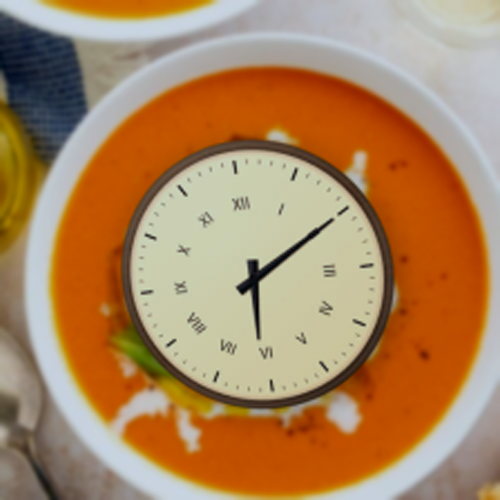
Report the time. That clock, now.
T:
6:10
